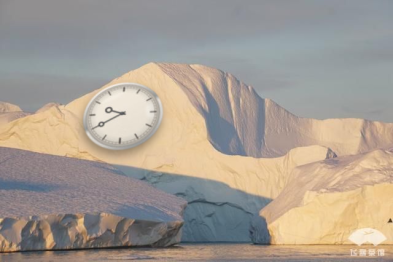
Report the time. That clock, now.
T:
9:40
